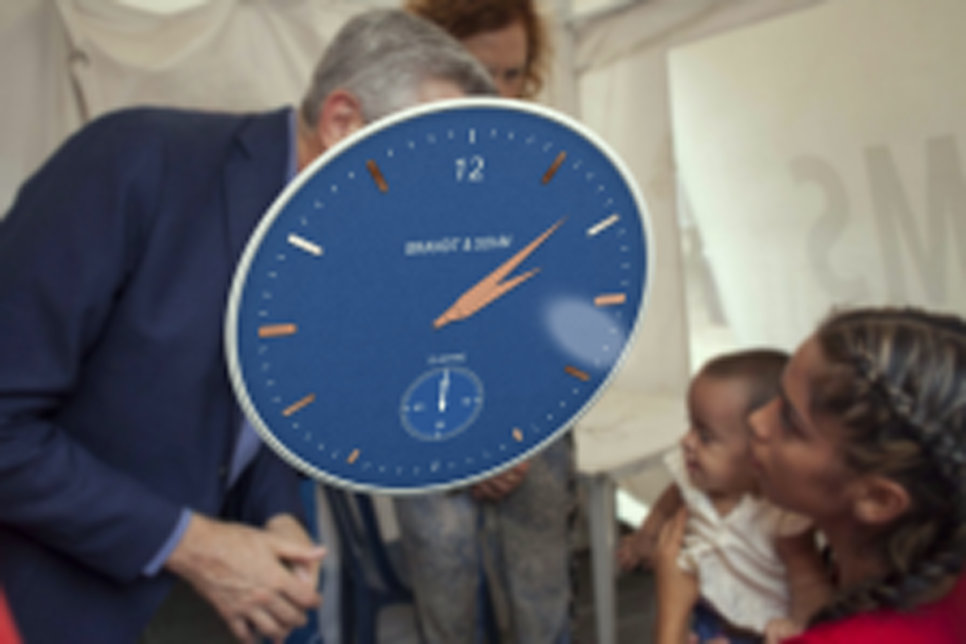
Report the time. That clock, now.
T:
2:08
